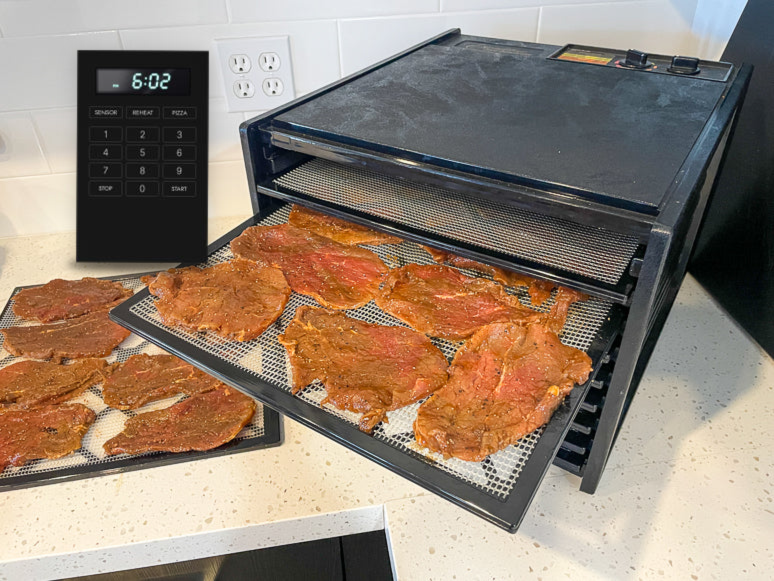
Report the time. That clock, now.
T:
6:02
